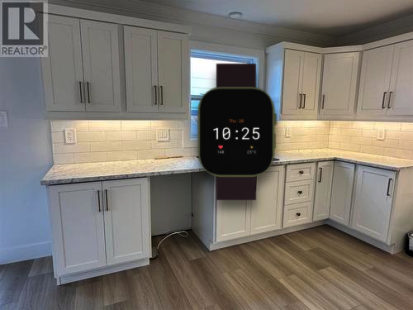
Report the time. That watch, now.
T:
10:25
